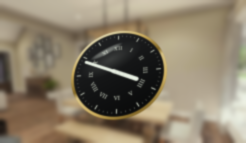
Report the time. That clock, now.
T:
3:49
